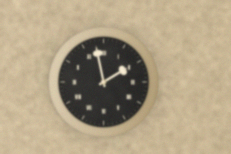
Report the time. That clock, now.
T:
1:58
